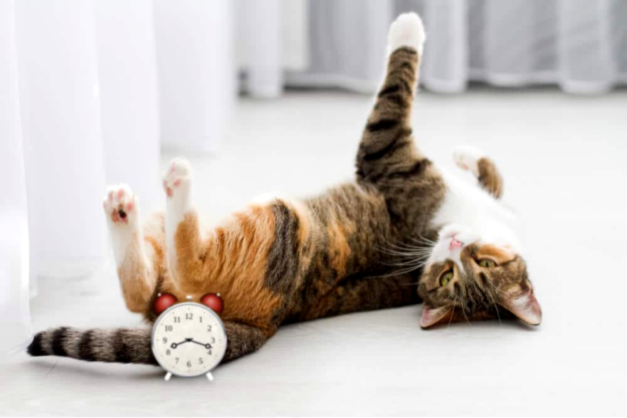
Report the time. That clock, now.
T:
8:18
